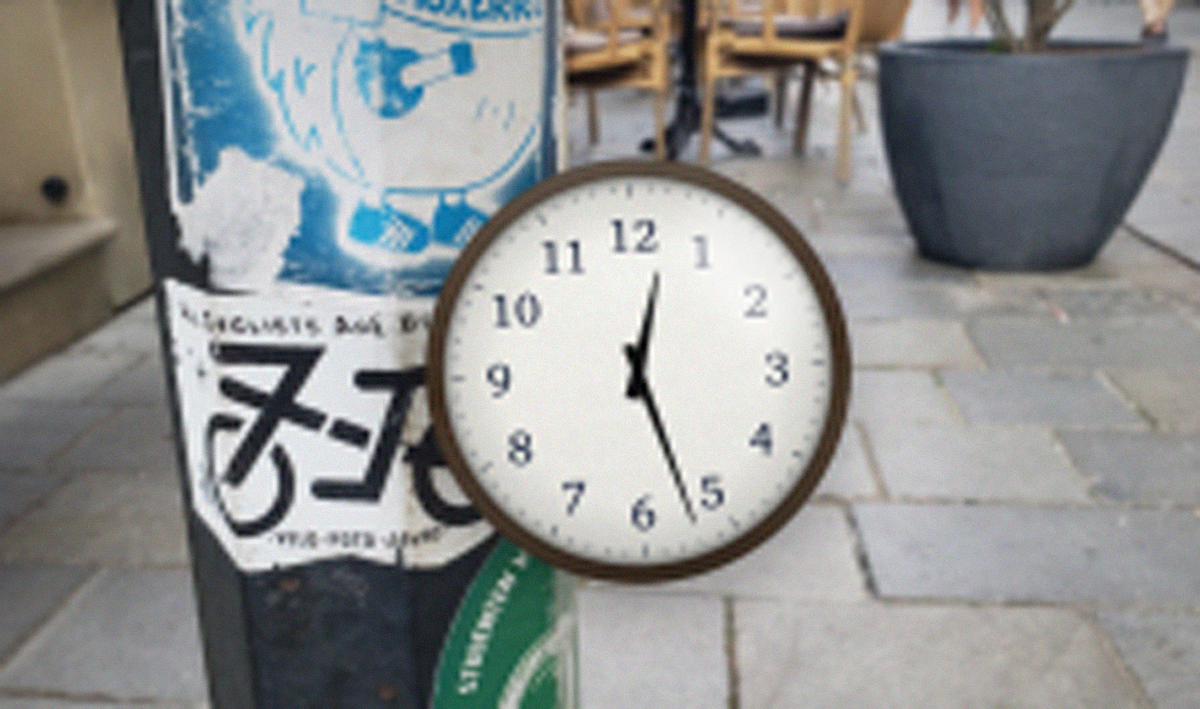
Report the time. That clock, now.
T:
12:27
